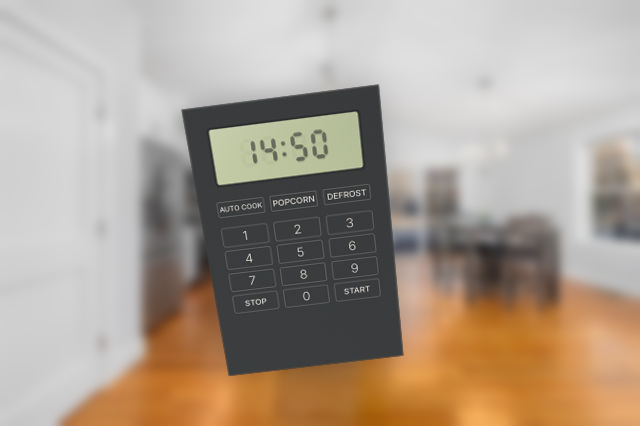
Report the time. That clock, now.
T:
14:50
